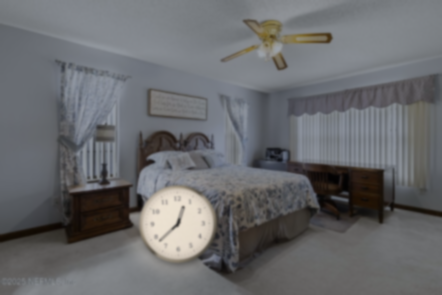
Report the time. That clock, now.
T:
12:38
